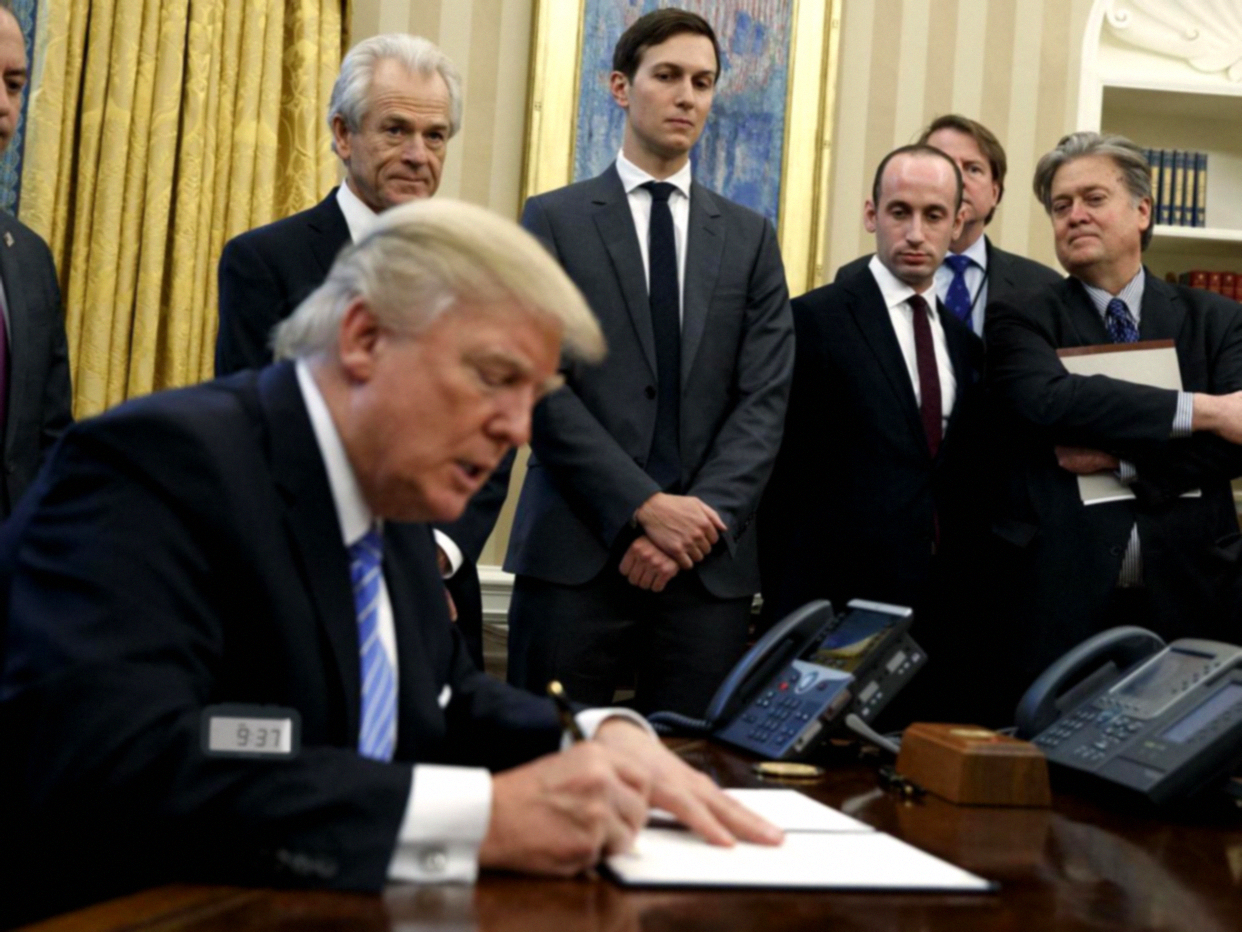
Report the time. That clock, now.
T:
9:37
